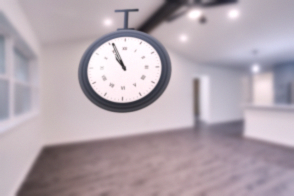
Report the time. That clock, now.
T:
10:56
